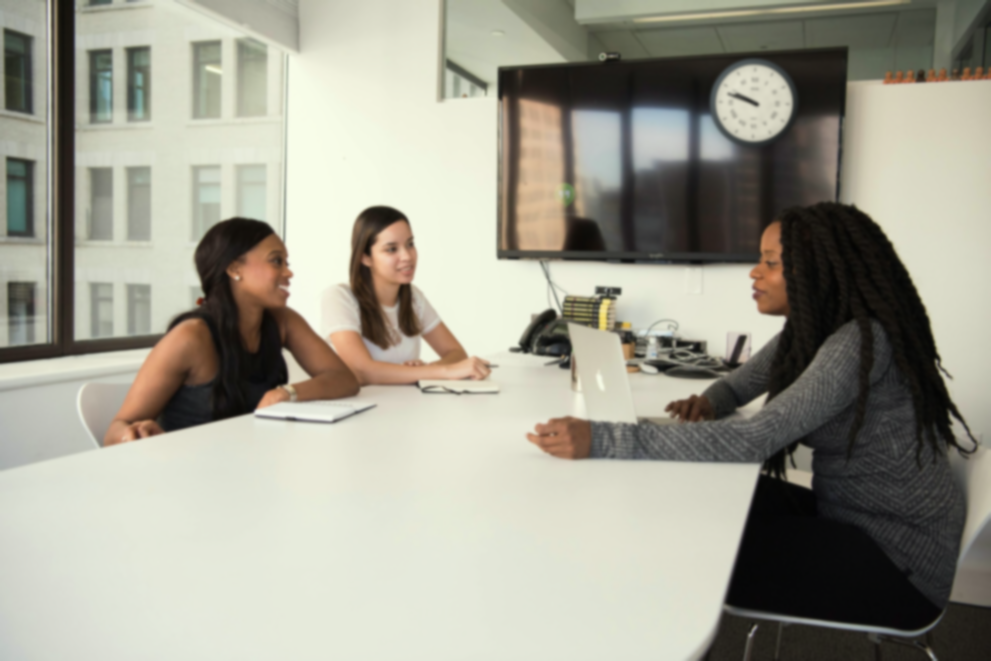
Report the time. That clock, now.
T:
9:48
